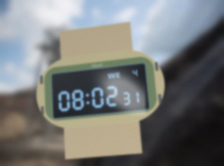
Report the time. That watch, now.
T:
8:02:31
